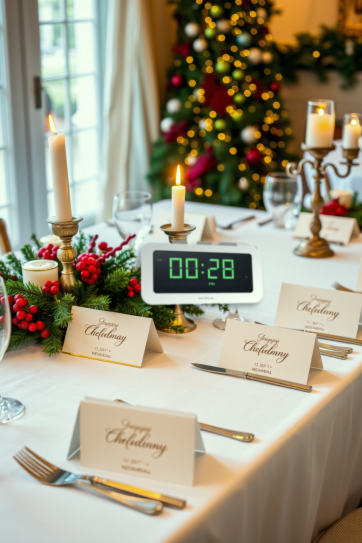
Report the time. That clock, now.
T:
0:28
